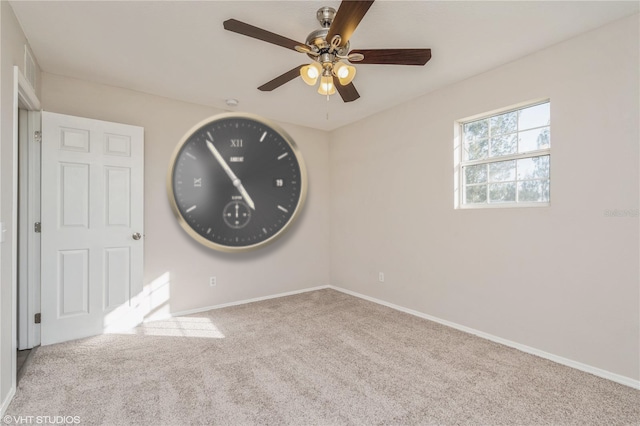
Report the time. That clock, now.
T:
4:54
